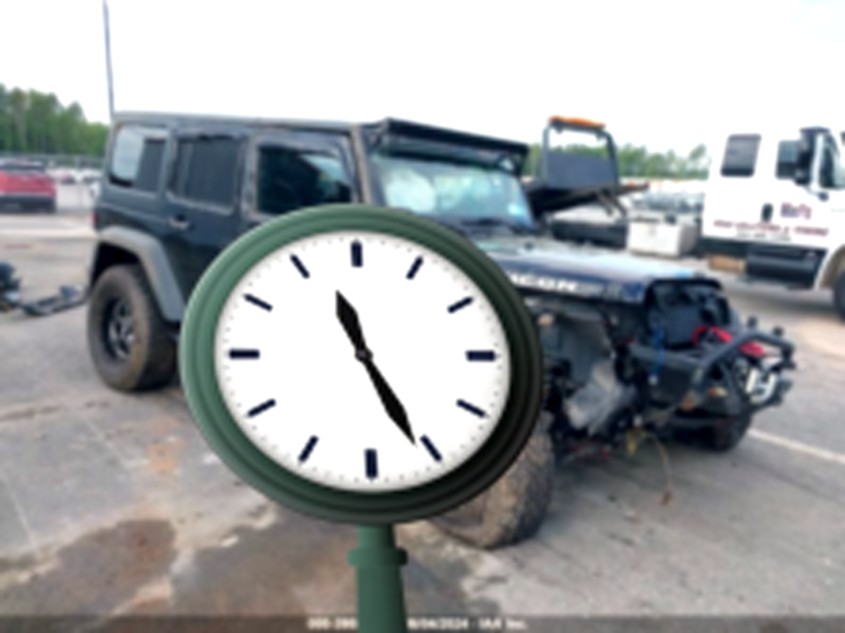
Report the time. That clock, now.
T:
11:26
